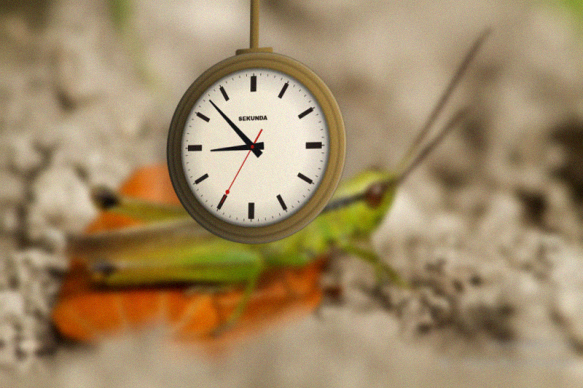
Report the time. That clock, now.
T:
8:52:35
